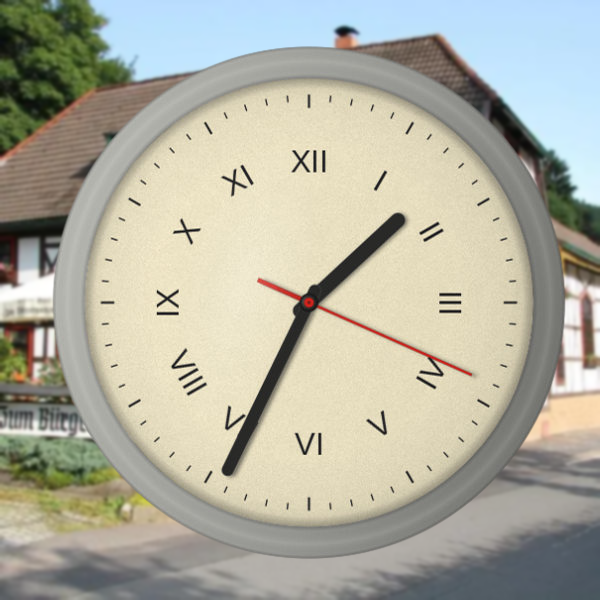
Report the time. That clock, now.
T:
1:34:19
